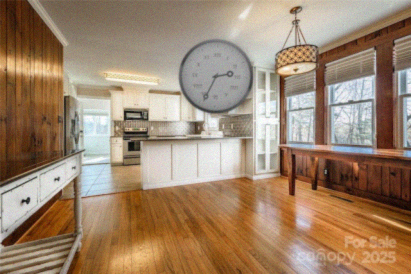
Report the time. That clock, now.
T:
2:34
